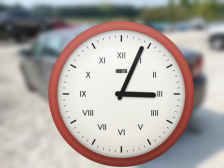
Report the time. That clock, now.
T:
3:04
